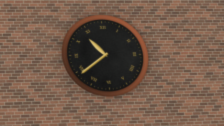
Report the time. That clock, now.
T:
10:39
